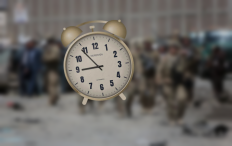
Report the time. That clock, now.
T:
8:54
